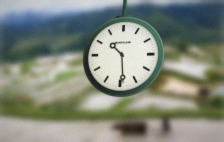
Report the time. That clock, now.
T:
10:29
